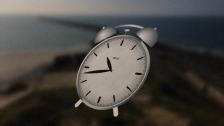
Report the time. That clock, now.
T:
10:43
